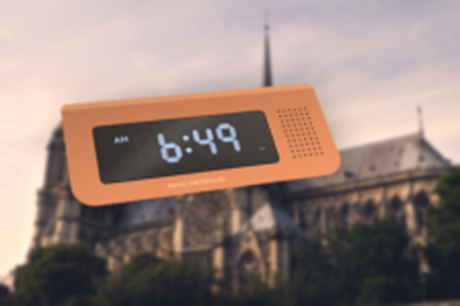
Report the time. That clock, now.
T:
6:49
